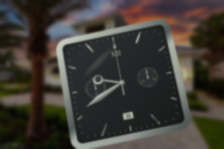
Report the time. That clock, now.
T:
9:41
